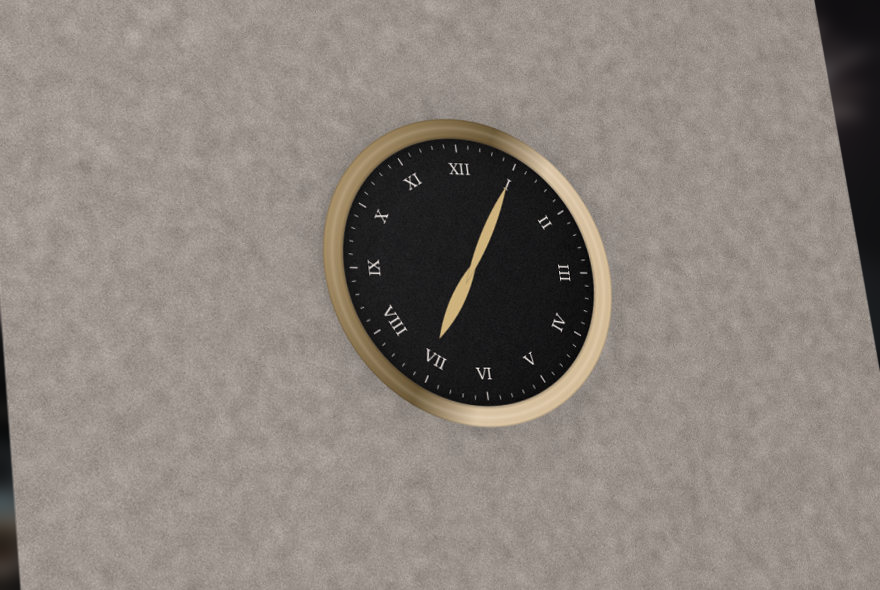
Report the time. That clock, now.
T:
7:05
